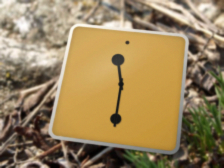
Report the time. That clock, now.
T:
11:30
